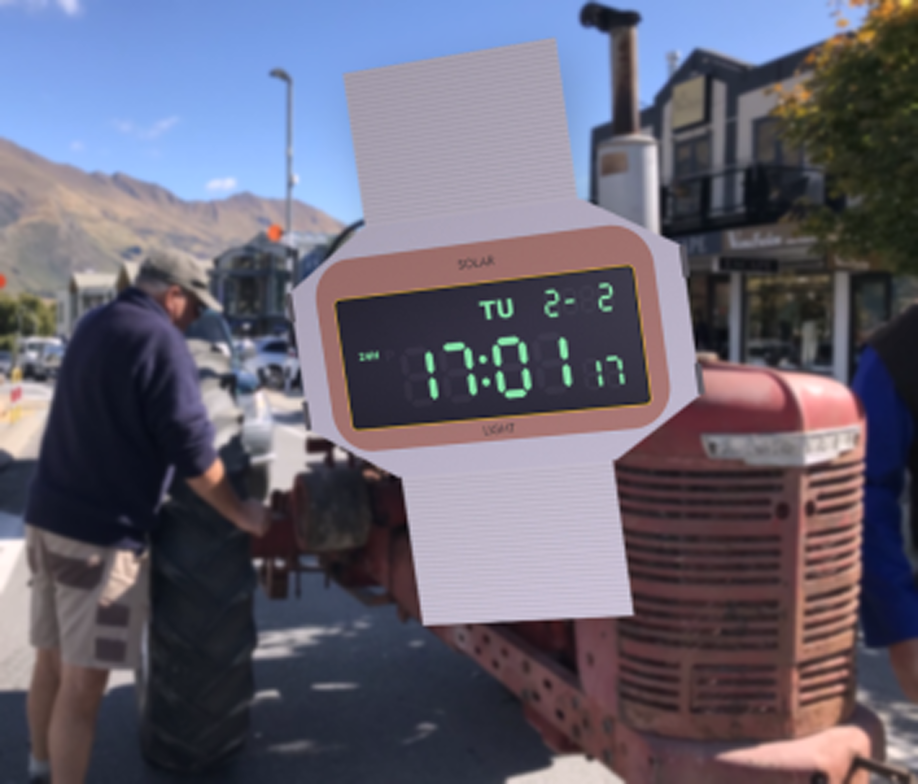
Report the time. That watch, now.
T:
17:01:17
